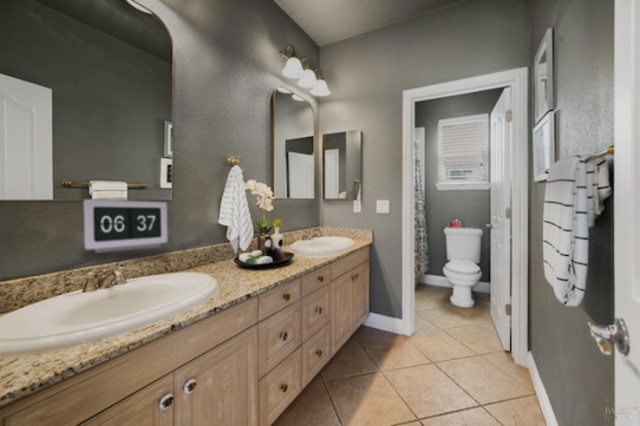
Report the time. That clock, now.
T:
6:37
